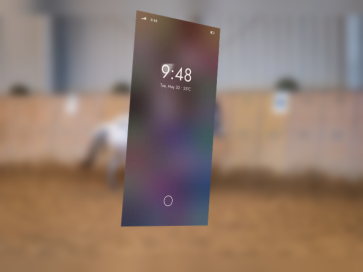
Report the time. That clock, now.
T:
9:48
